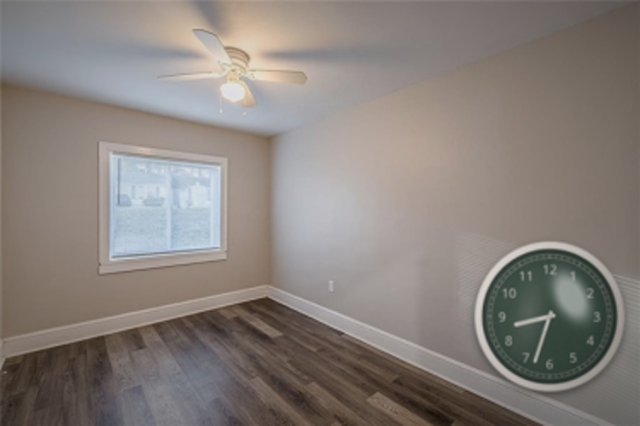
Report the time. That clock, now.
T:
8:33
